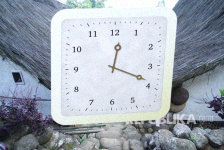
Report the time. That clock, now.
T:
12:19
